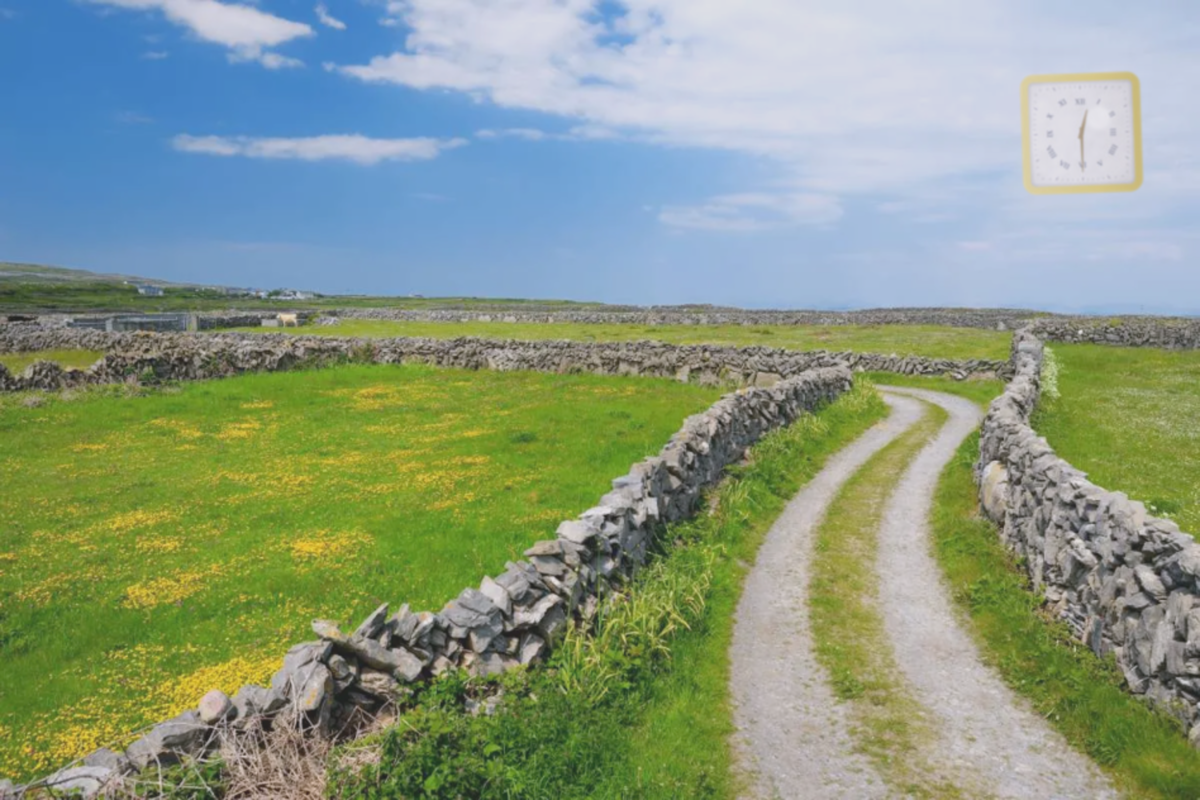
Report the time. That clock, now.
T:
12:30
